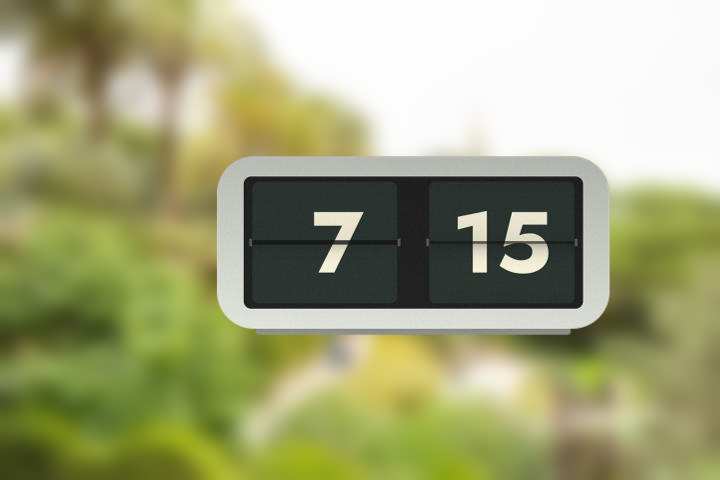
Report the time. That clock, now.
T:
7:15
